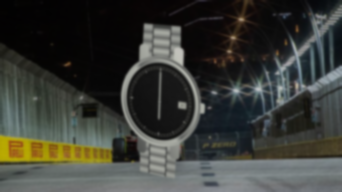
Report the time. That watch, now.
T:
6:00
